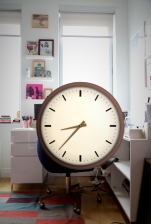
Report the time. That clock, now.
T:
8:37
